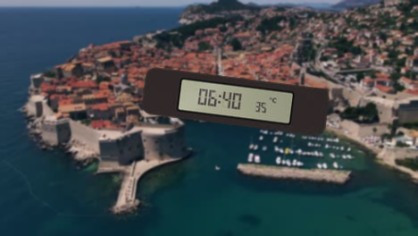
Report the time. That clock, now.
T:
6:40
